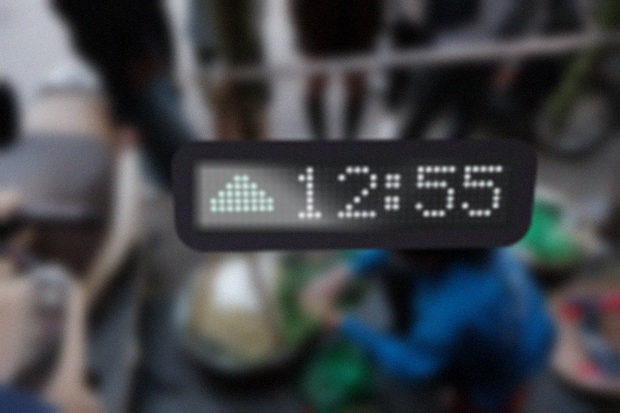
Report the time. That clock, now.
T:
12:55
